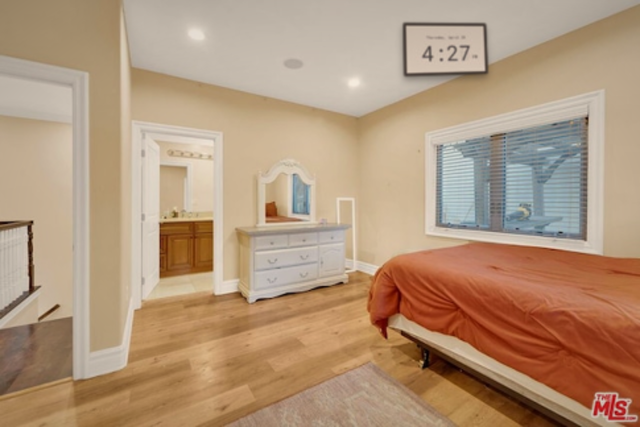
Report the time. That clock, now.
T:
4:27
